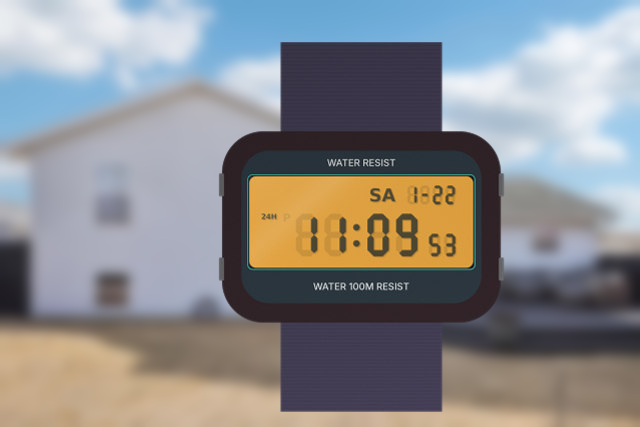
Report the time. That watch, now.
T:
11:09:53
